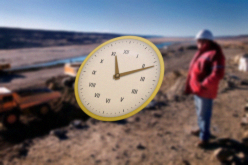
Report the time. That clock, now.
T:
11:11
